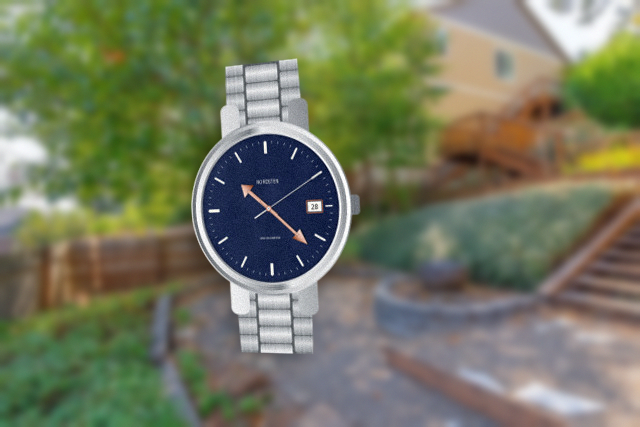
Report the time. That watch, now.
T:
10:22:10
